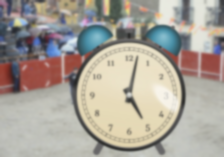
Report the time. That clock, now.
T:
5:02
